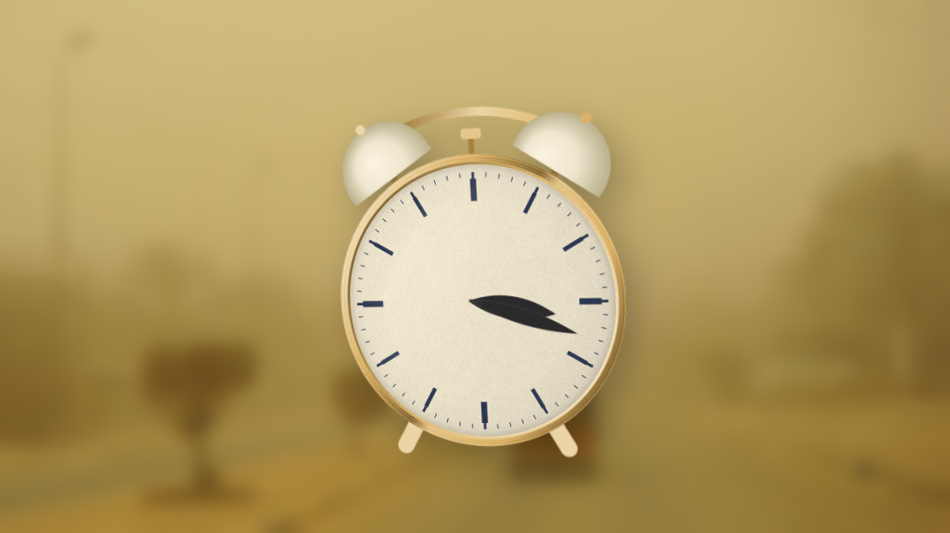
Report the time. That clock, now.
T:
3:18
